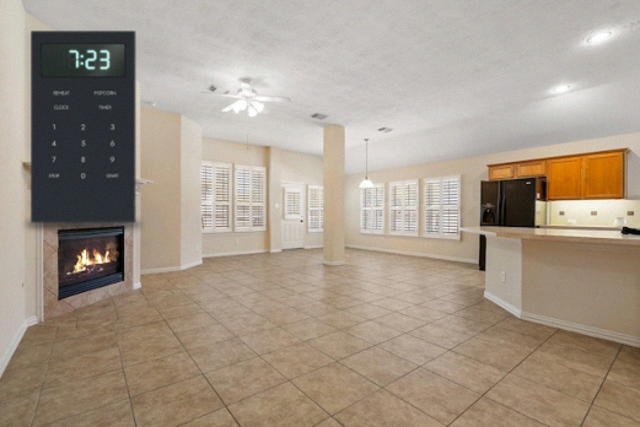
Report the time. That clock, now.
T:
7:23
